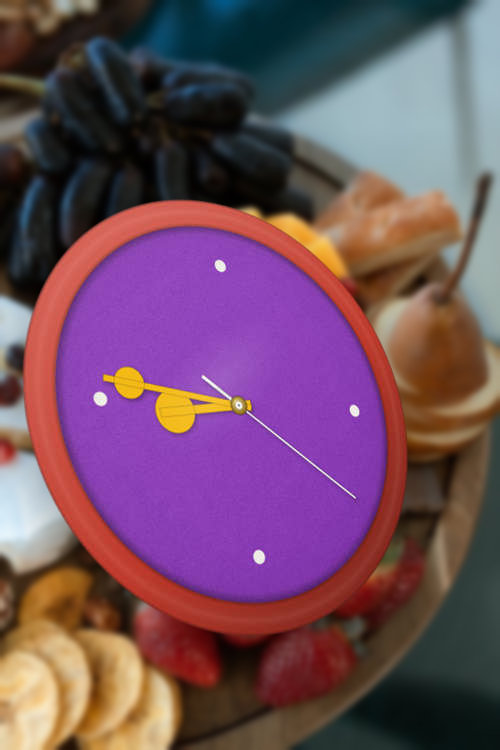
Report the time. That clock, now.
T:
8:46:21
